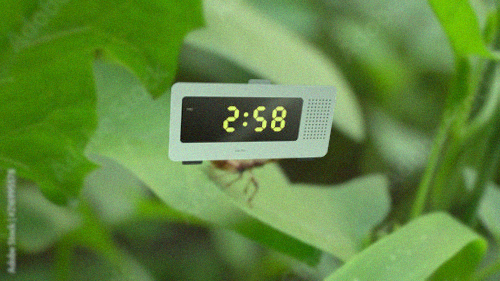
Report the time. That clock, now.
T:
2:58
